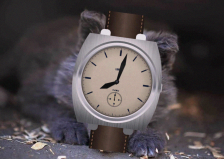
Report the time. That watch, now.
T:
8:02
